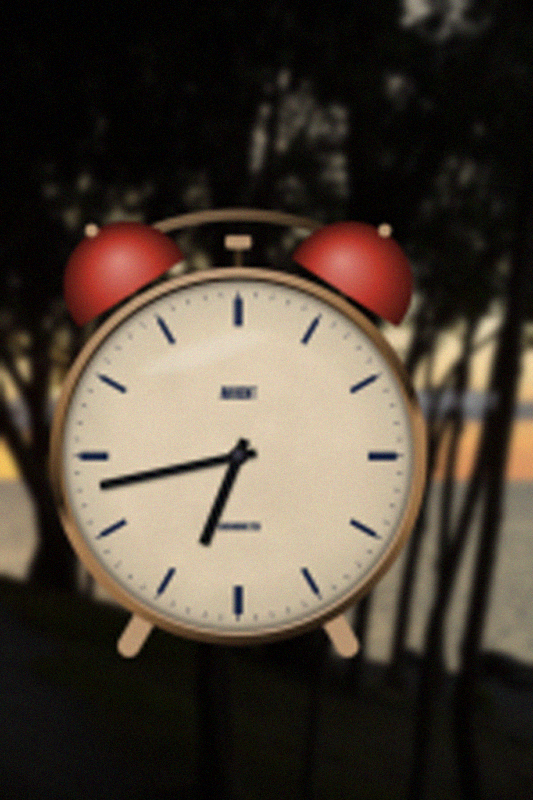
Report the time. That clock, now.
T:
6:43
